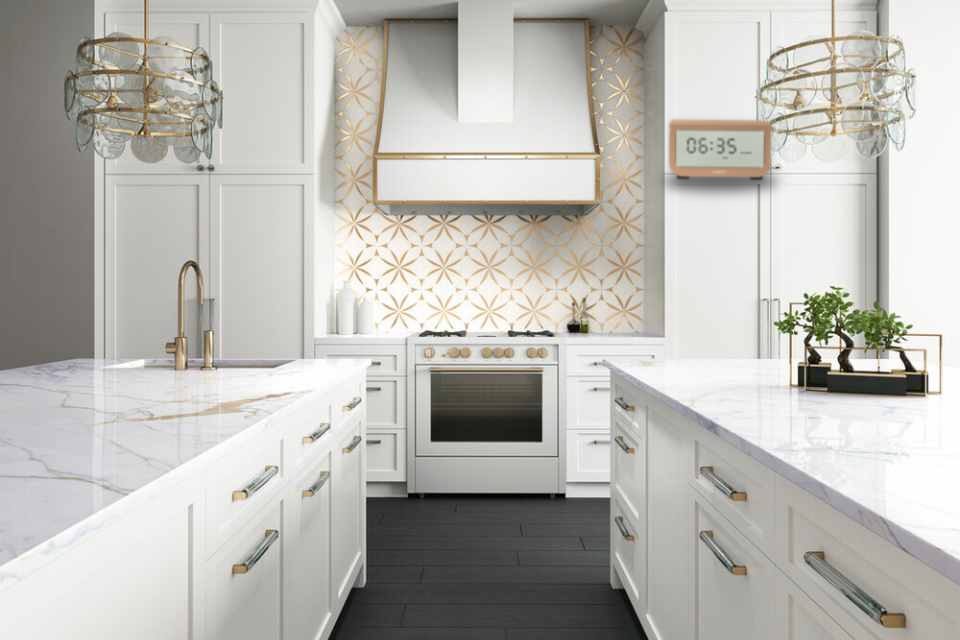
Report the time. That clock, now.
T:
6:35
